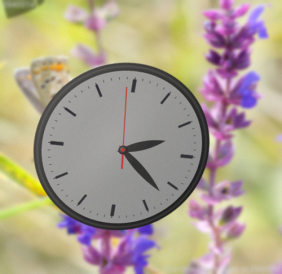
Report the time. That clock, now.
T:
2:21:59
